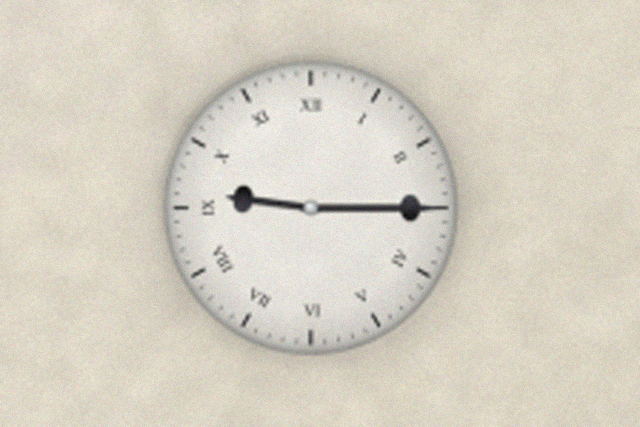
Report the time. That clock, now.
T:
9:15
